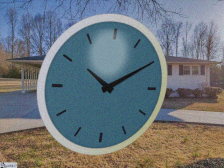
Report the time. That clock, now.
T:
10:10
